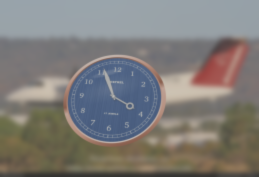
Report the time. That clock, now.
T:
3:56
